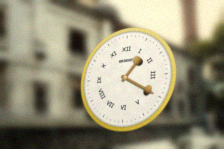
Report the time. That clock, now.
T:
1:20
